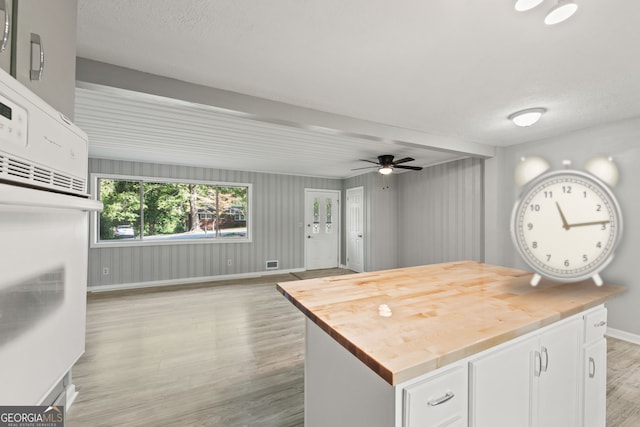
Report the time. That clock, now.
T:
11:14
